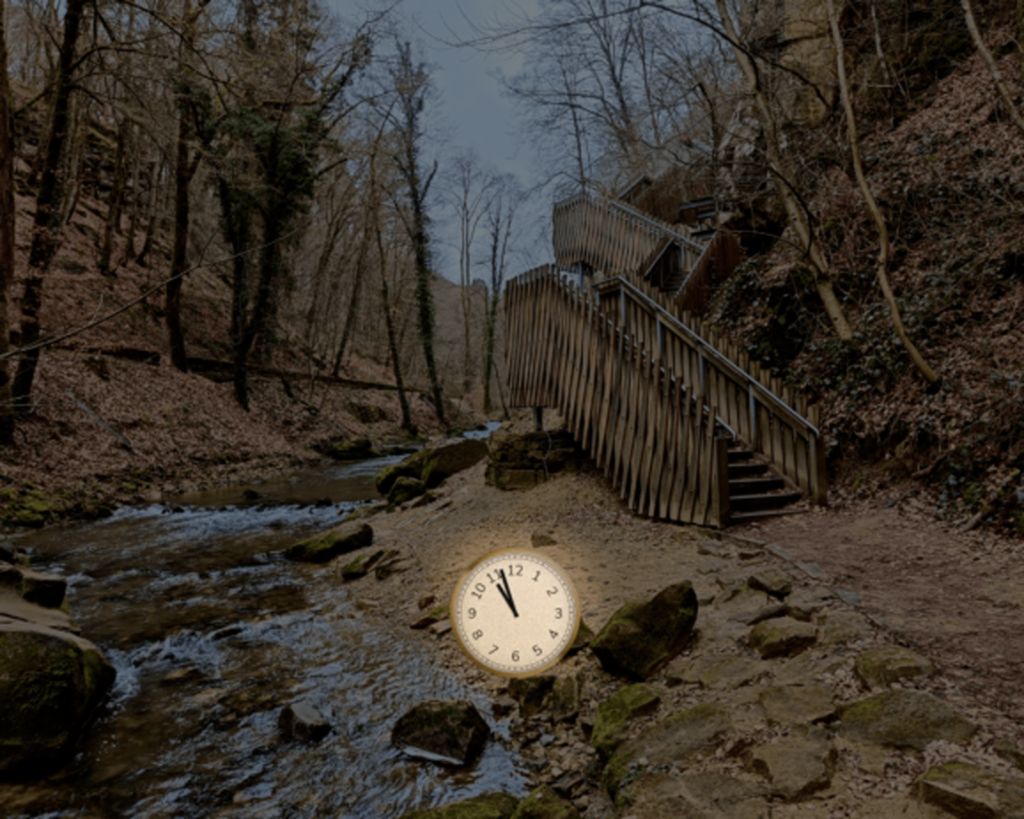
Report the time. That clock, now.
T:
10:57
